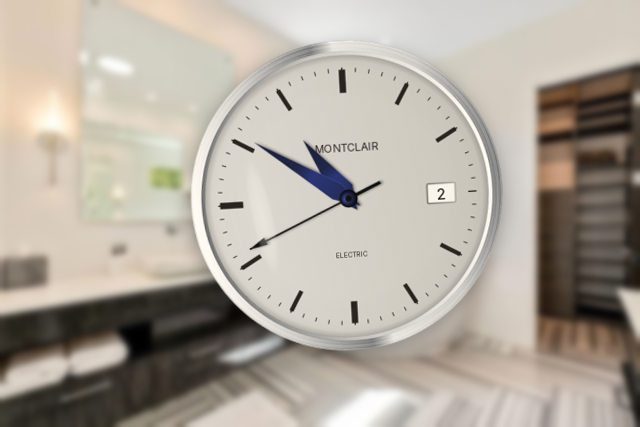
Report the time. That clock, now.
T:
10:50:41
